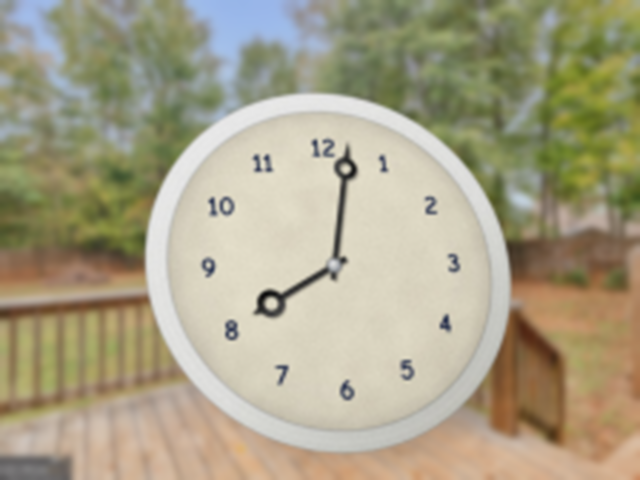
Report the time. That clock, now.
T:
8:02
